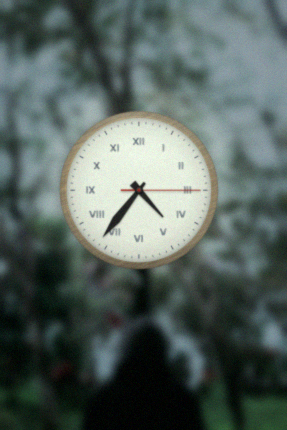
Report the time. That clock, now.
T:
4:36:15
